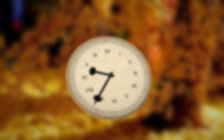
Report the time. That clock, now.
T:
9:36
